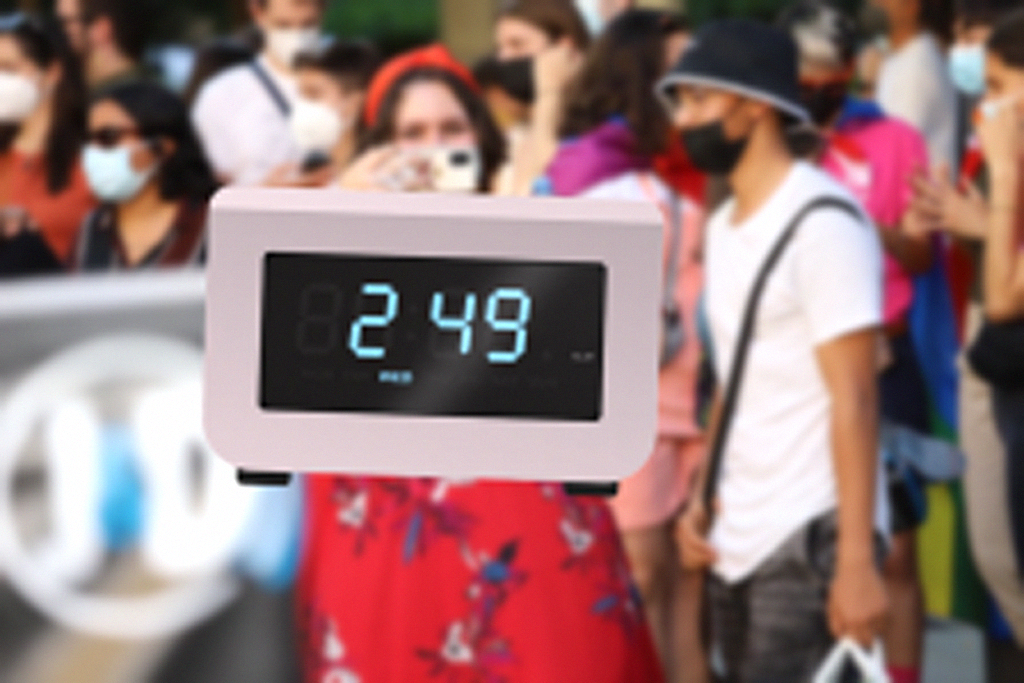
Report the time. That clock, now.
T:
2:49
